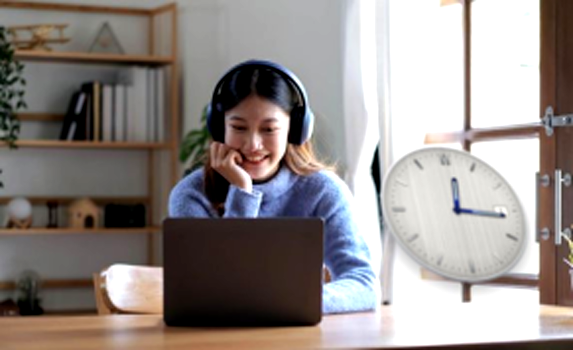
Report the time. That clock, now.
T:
12:16
